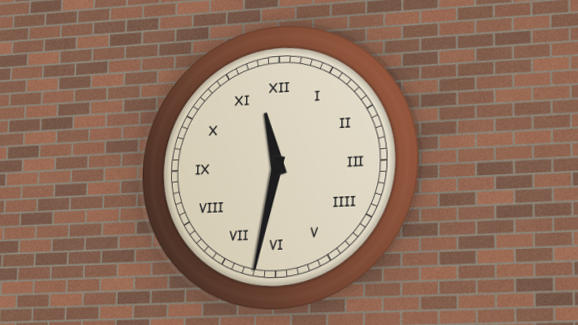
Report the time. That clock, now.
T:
11:32
